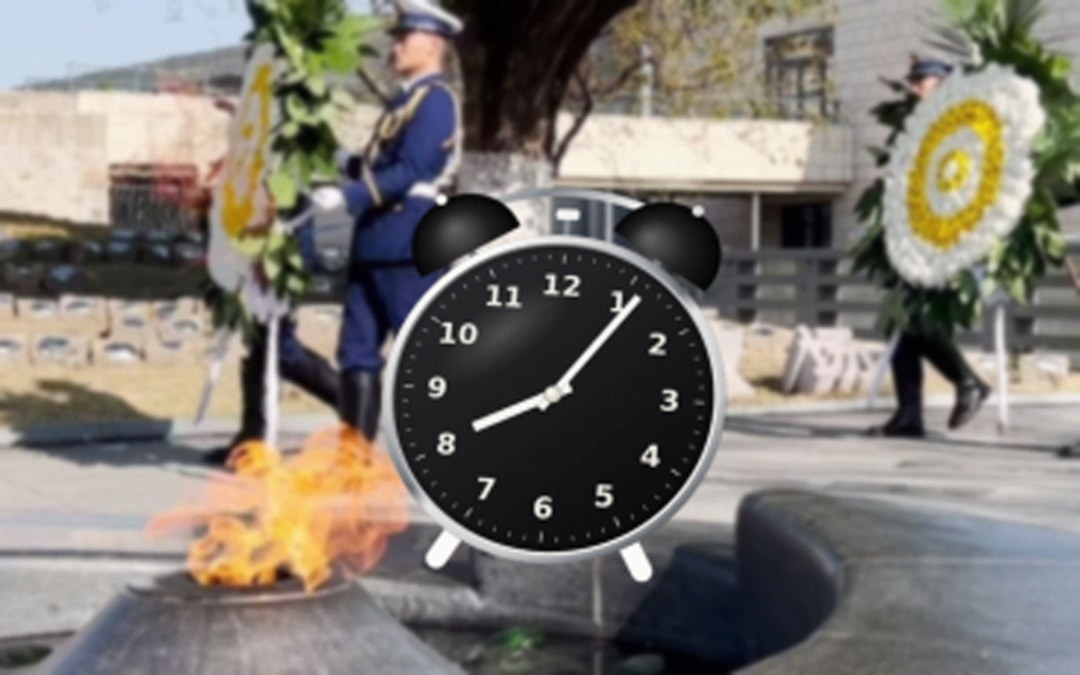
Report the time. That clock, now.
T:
8:06
